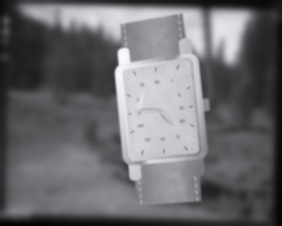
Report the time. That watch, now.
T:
4:46
